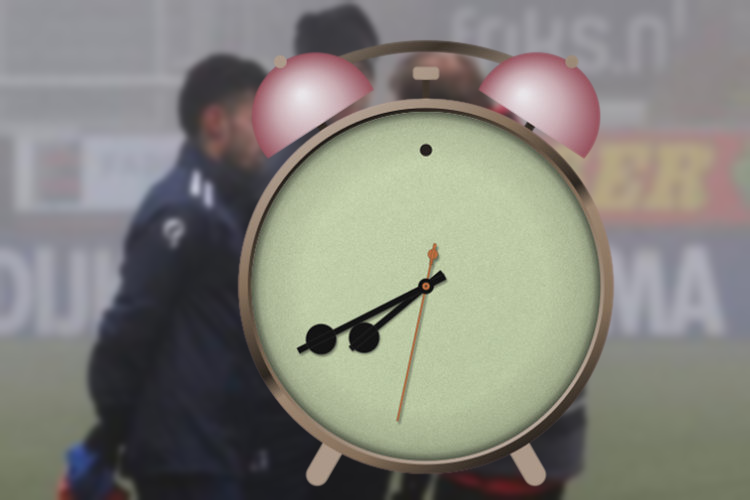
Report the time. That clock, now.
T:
7:40:32
